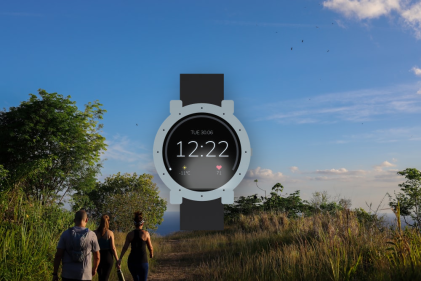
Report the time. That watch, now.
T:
12:22
